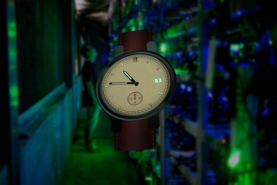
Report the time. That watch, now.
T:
10:46
